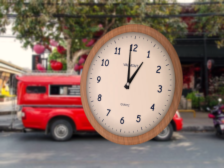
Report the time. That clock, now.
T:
12:59
